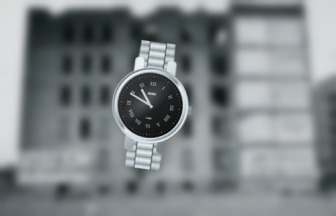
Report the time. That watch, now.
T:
10:49
